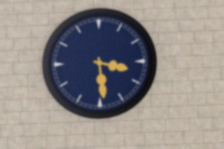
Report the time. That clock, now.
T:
3:29
